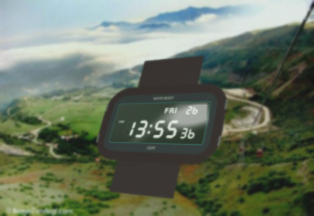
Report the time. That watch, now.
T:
13:55:36
